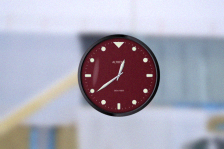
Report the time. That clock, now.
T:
12:39
